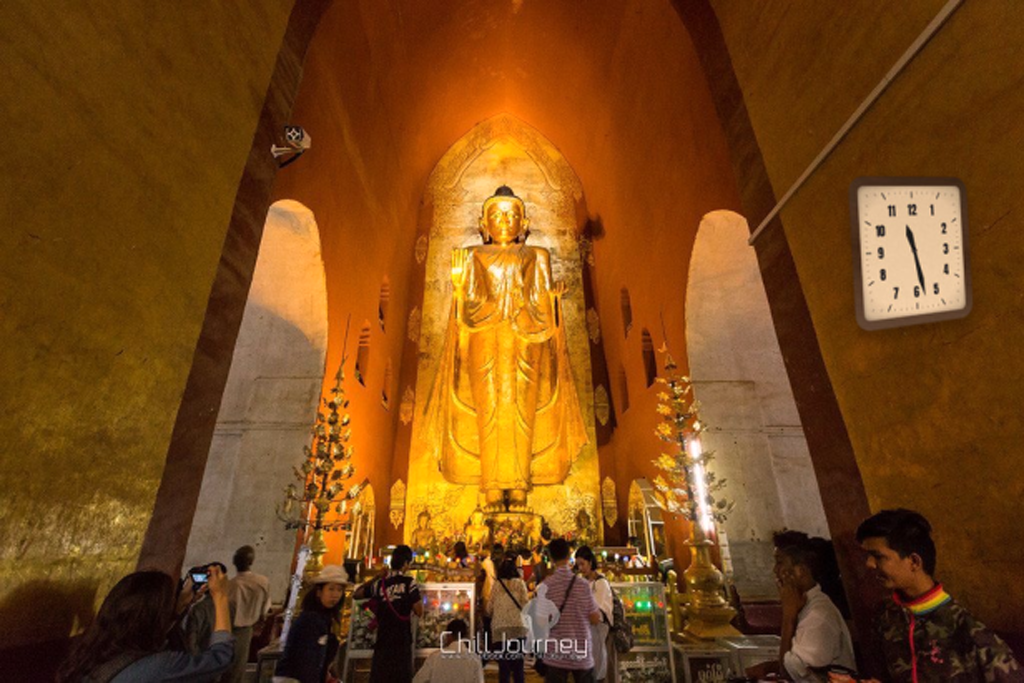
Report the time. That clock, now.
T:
11:28
